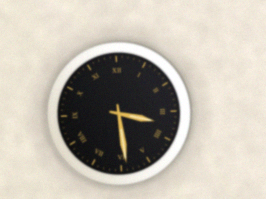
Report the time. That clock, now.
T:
3:29
